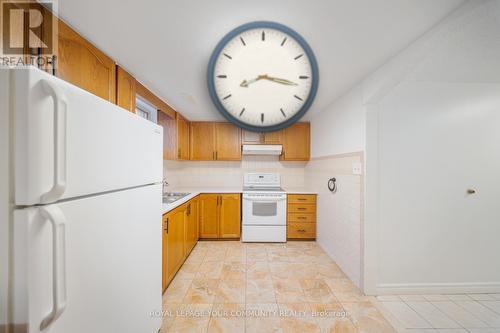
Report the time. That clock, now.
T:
8:17
